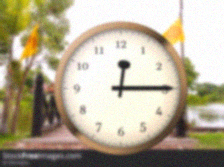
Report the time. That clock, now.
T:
12:15
